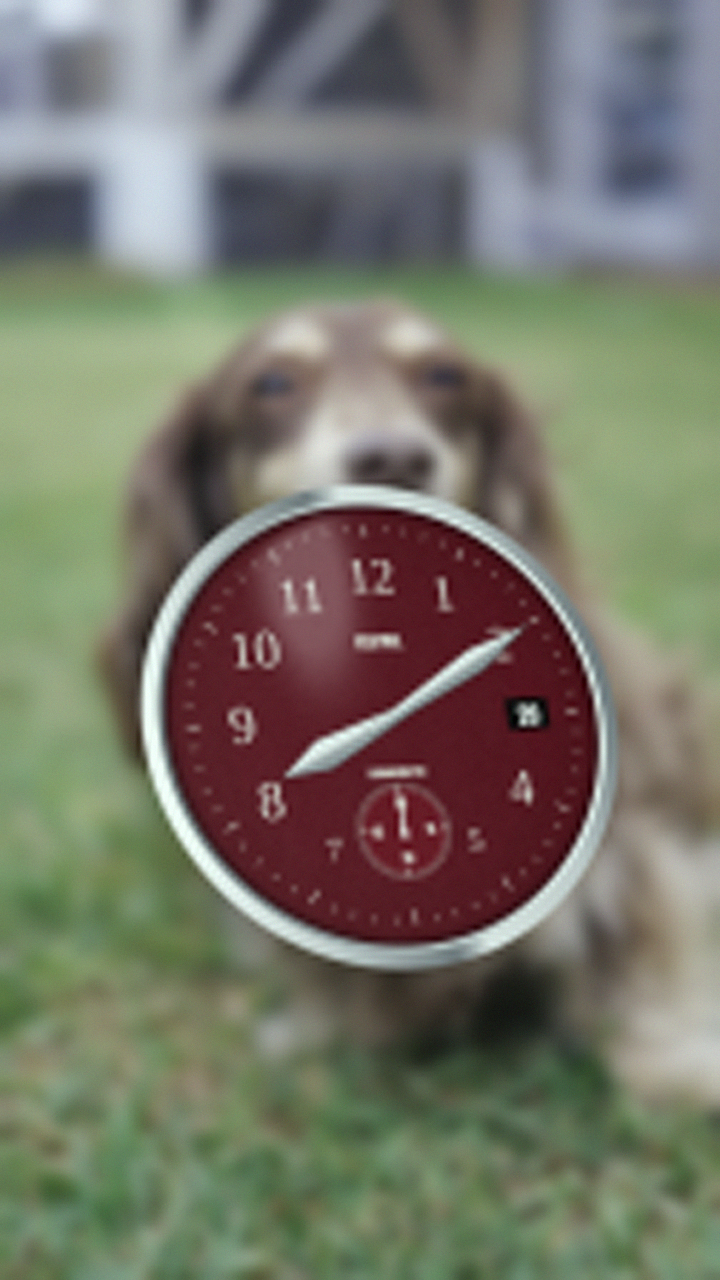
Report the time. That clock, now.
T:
8:10
